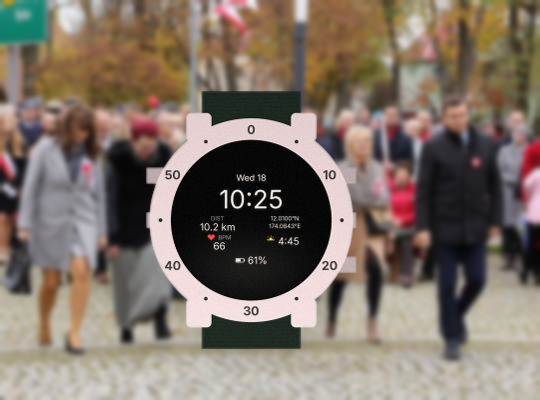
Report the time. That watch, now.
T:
10:25
